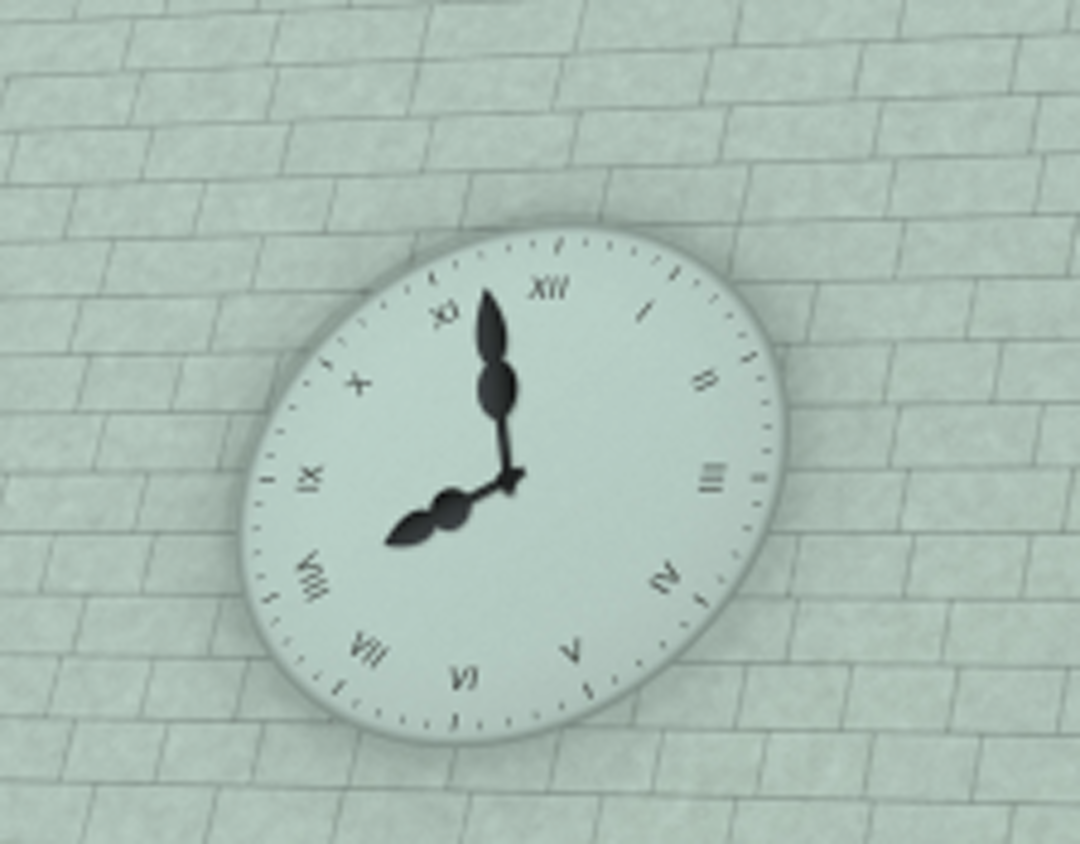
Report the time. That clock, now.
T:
7:57
